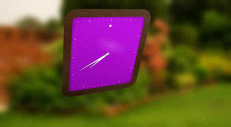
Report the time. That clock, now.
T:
7:40
